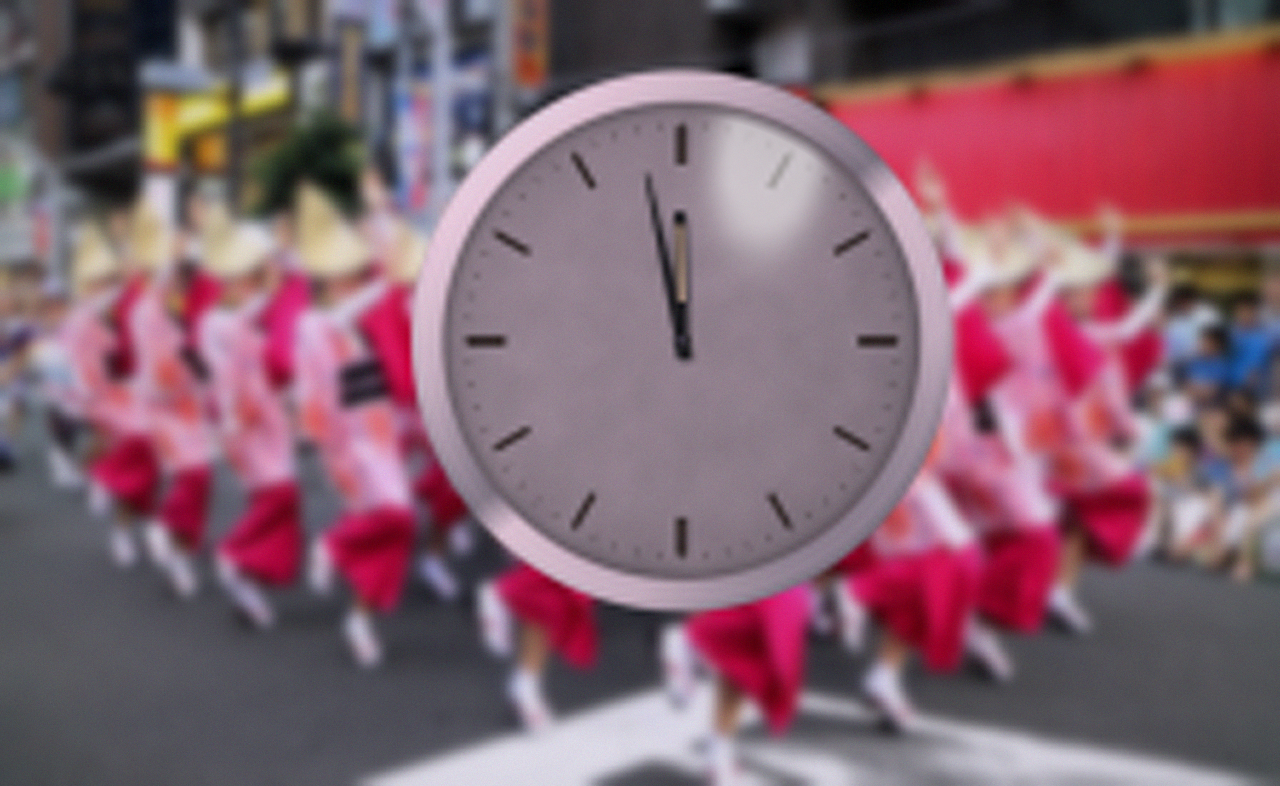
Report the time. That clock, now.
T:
11:58
